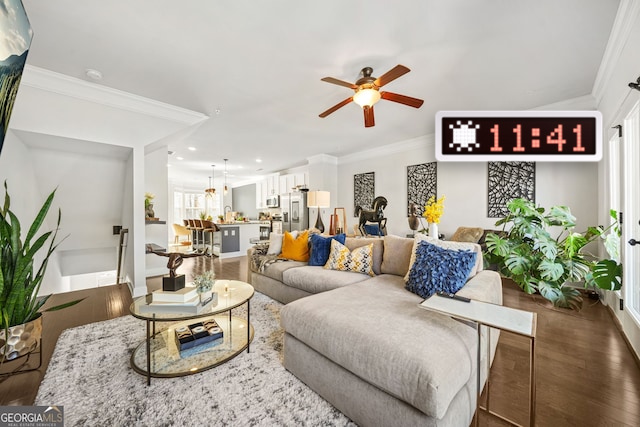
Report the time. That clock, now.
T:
11:41
